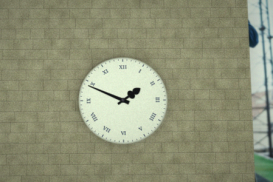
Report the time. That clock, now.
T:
1:49
